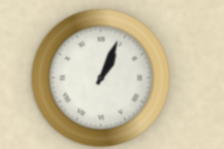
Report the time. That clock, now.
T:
1:04
